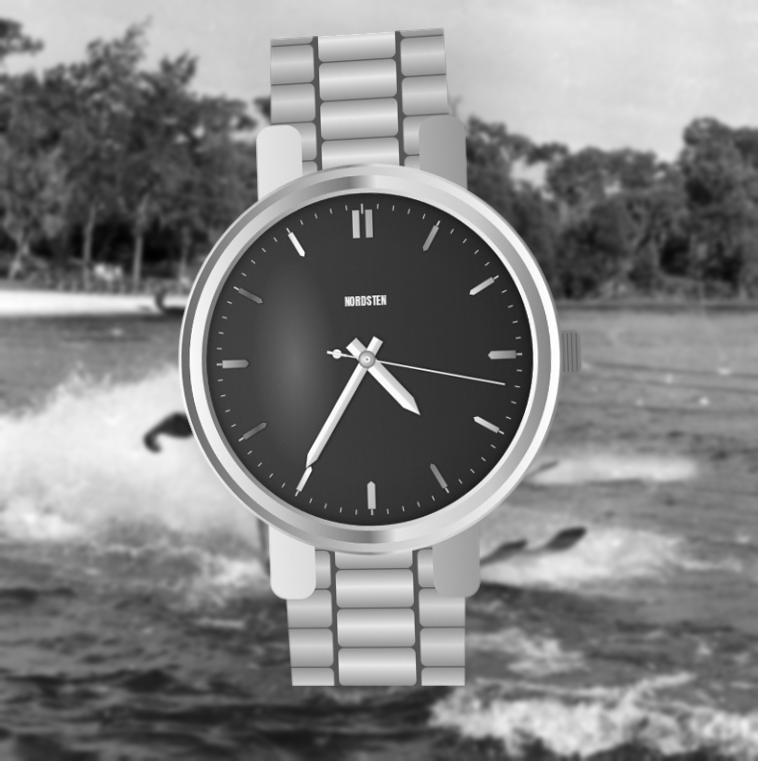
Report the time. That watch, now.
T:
4:35:17
